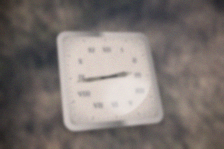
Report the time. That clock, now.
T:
2:44
